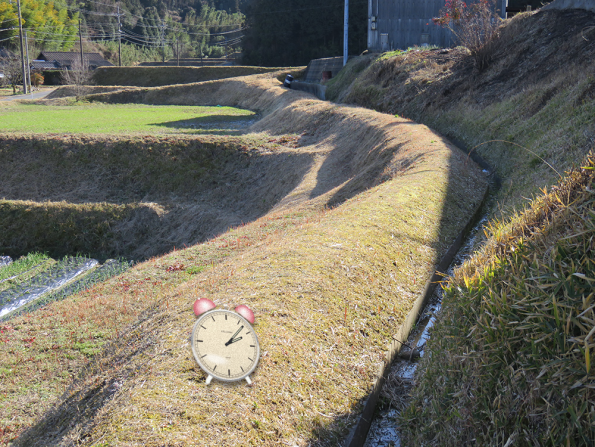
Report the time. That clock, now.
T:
2:07
